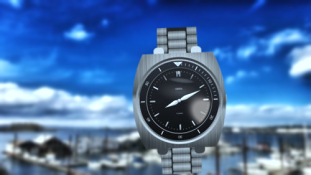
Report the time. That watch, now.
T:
8:11
